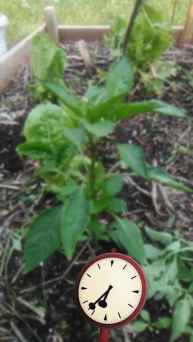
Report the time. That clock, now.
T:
6:37
